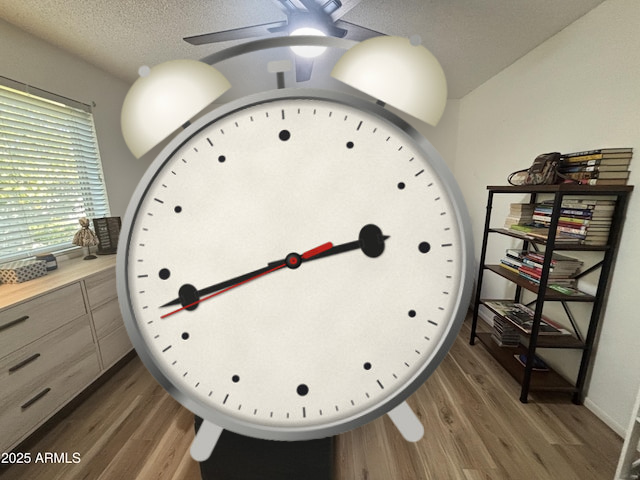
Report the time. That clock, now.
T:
2:42:42
